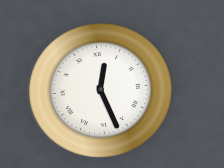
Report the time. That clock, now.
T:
12:27
